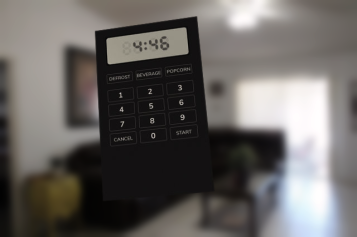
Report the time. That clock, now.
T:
4:46
